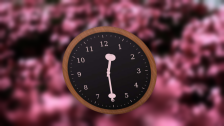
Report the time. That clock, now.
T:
12:30
